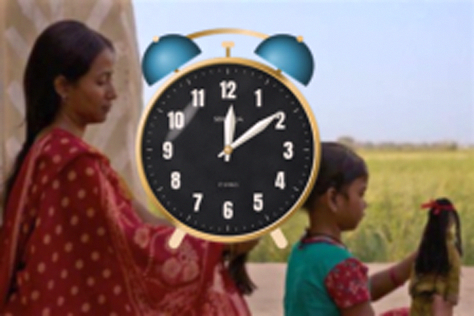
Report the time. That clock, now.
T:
12:09
